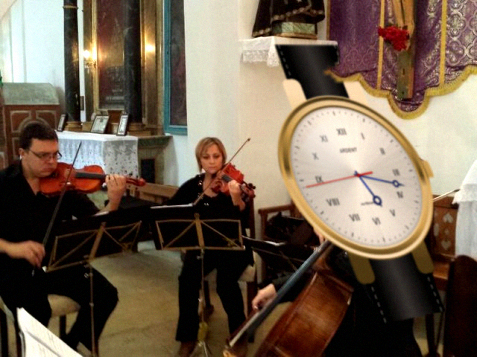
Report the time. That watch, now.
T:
5:17:44
